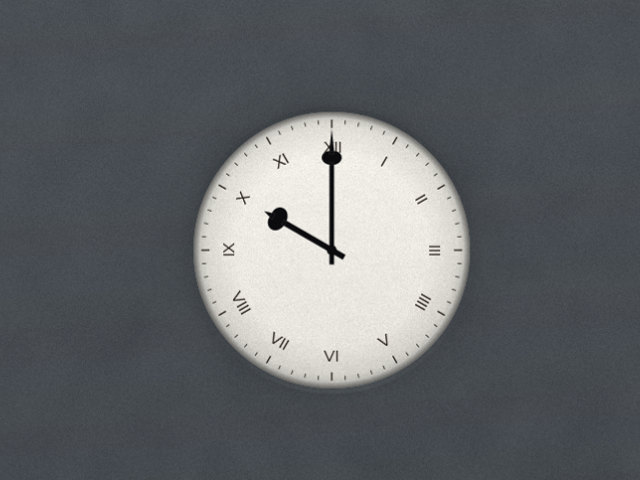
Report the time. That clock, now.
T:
10:00
